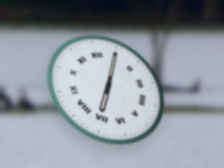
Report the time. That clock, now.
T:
7:05
